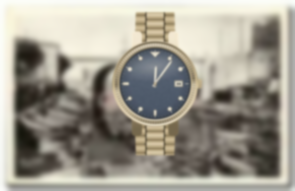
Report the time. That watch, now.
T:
12:06
